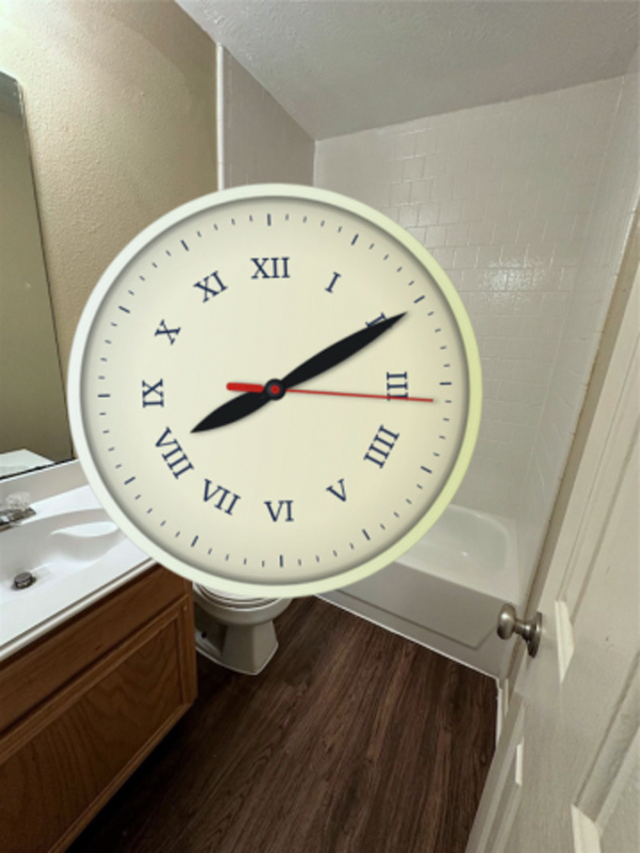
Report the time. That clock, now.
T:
8:10:16
